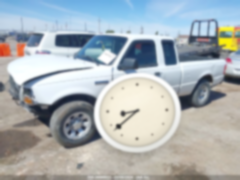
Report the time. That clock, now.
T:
8:38
